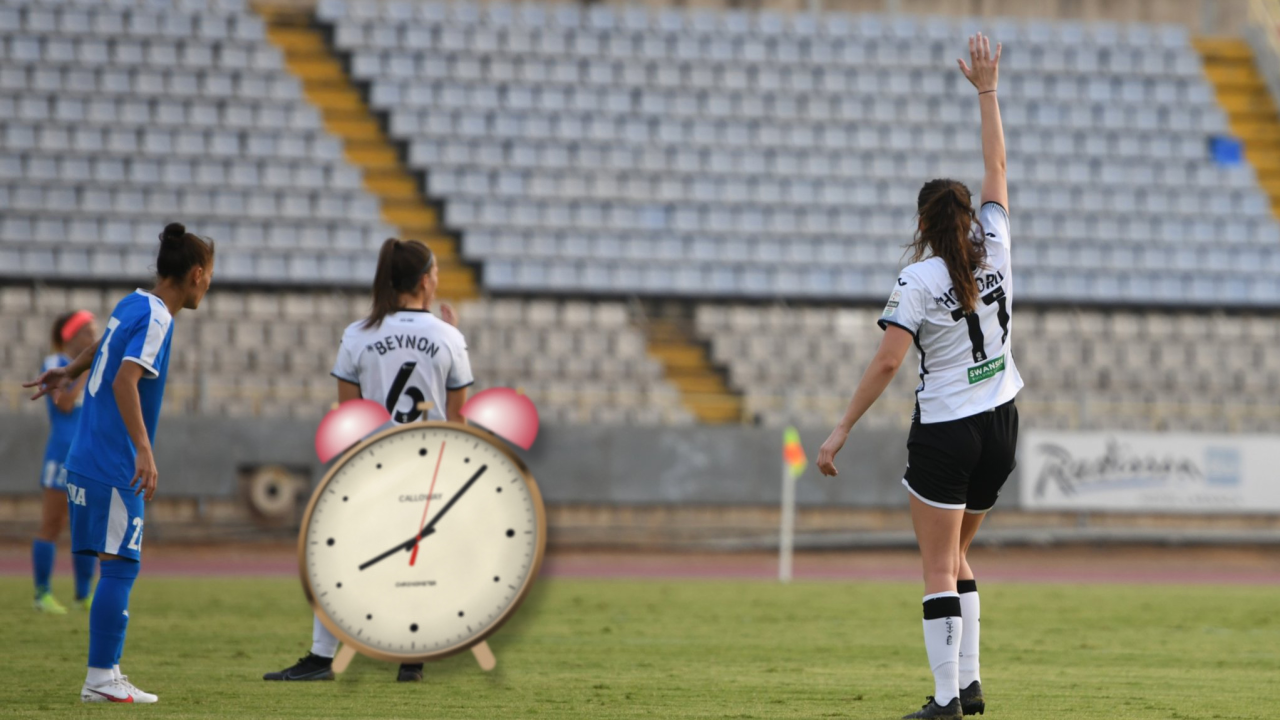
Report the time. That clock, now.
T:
8:07:02
